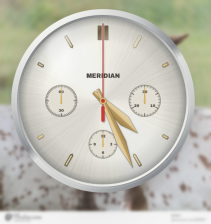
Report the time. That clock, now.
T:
4:26
